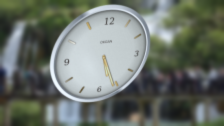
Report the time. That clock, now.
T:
5:26
